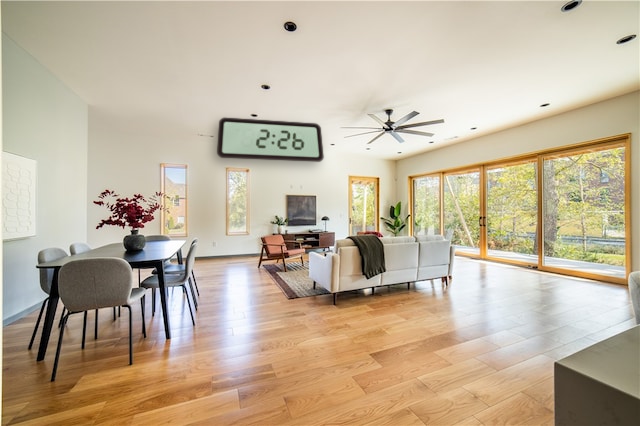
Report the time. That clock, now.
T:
2:26
